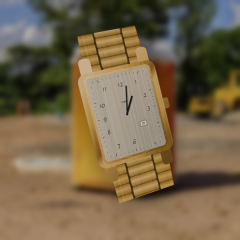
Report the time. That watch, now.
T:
1:02
